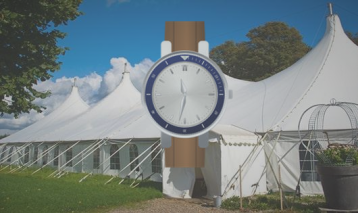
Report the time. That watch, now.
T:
11:32
